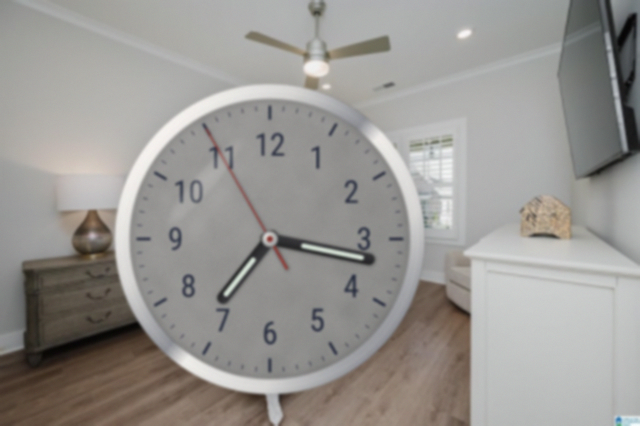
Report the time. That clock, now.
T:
7:16:55
